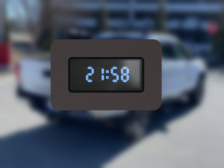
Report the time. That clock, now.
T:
21:58
